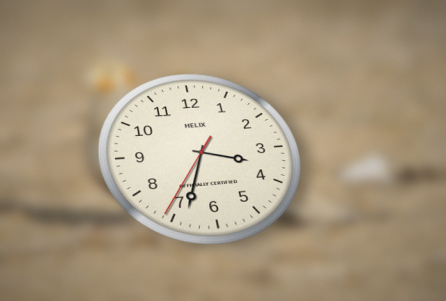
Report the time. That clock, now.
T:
3:33:36
